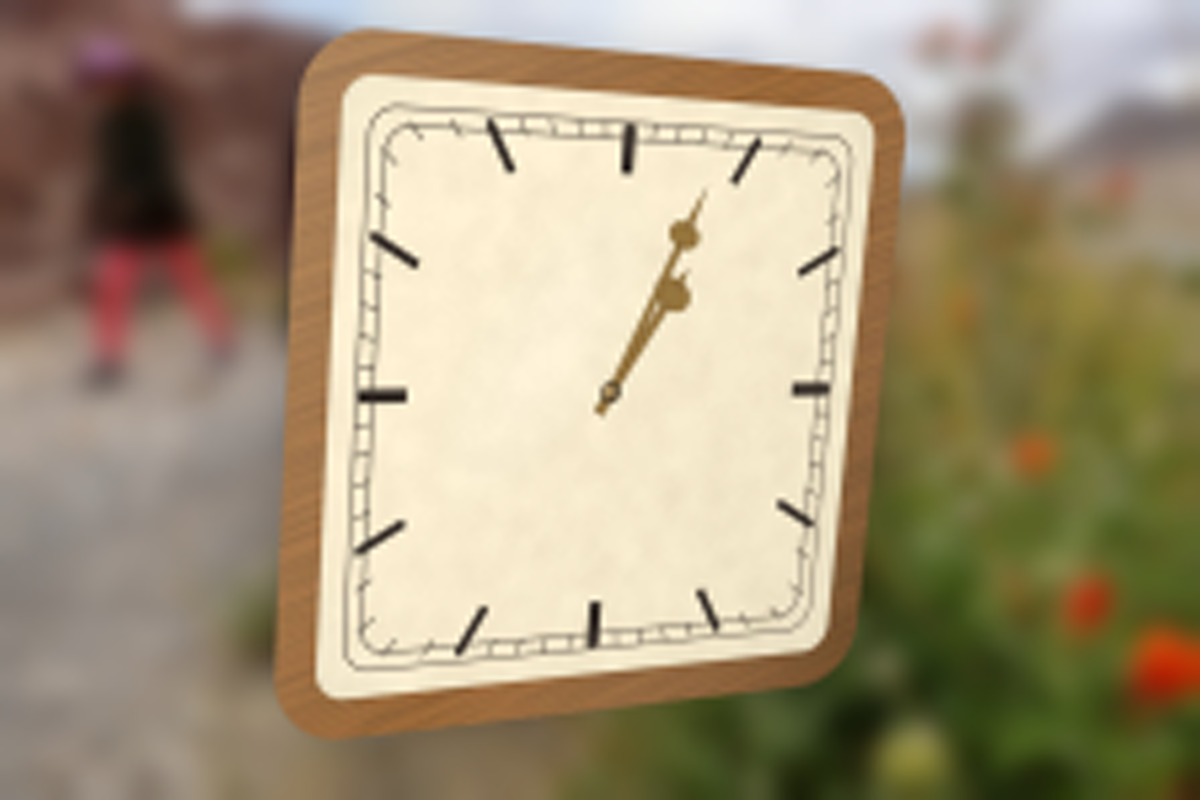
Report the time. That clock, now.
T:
1:04
